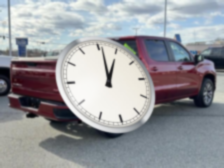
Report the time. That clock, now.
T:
1:01
